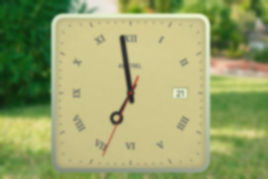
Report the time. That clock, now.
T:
6:58:34
